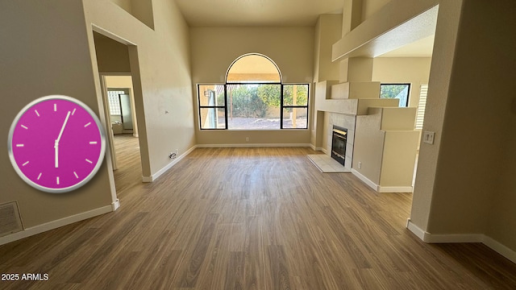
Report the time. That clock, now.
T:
6:04
